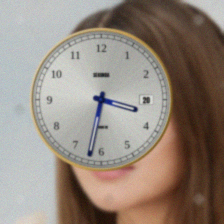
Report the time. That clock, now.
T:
3:32
